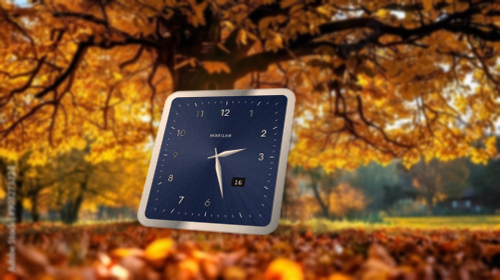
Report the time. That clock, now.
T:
2:27
